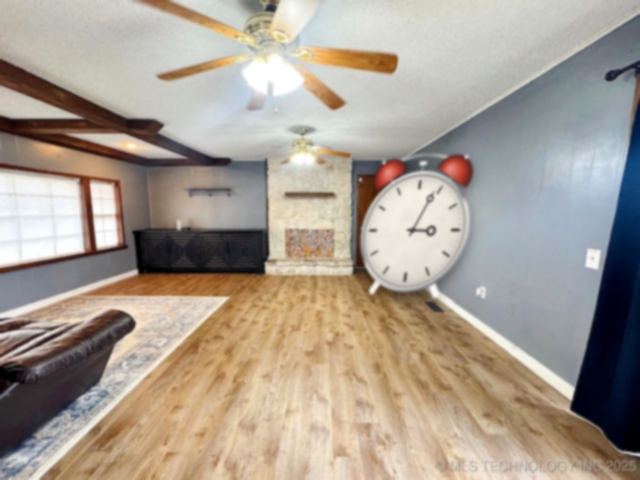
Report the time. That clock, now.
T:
3:04
